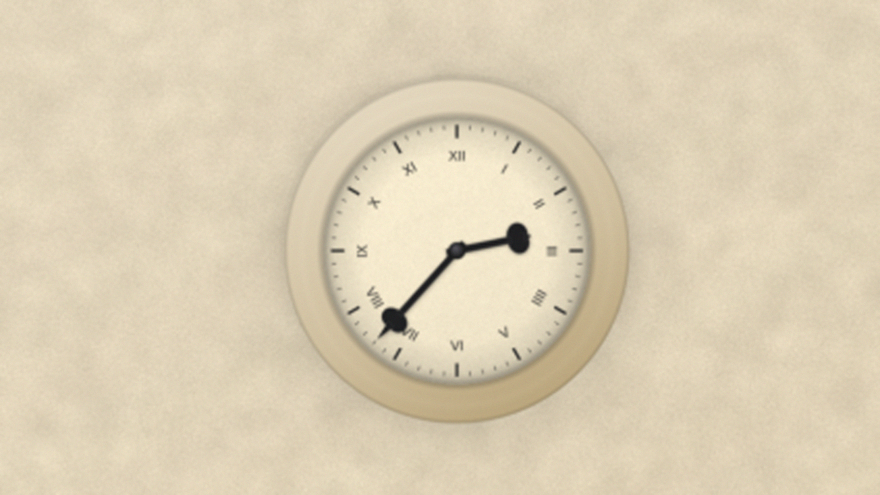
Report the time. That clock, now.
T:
2:37
